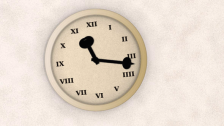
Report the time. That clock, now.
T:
11:17
